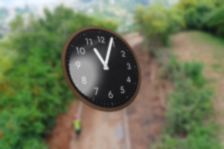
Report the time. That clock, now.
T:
11:04
